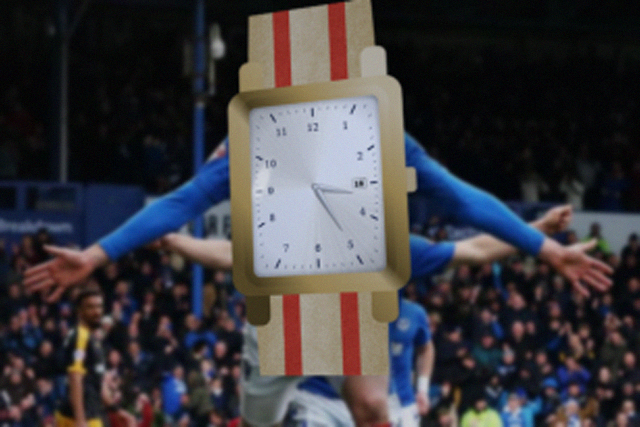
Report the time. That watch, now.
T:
3:25
